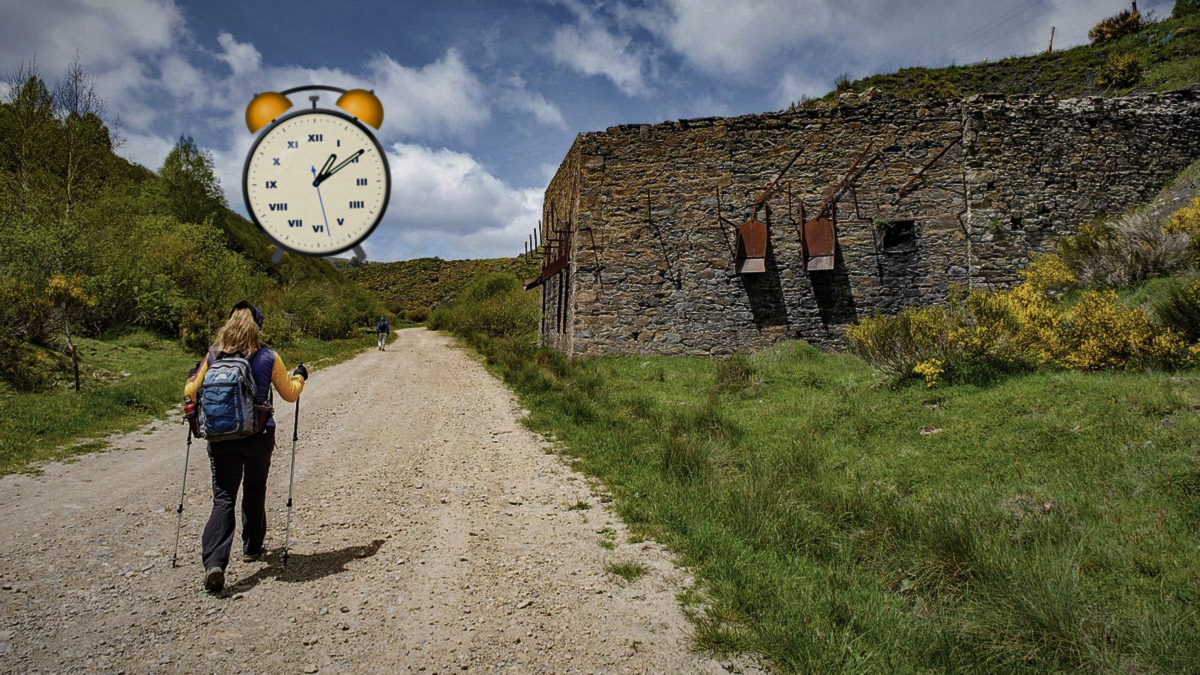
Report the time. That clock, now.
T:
1:09:28
